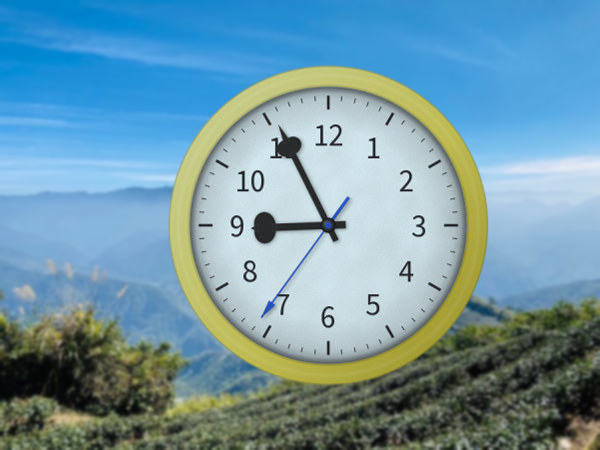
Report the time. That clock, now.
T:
8:55:36
